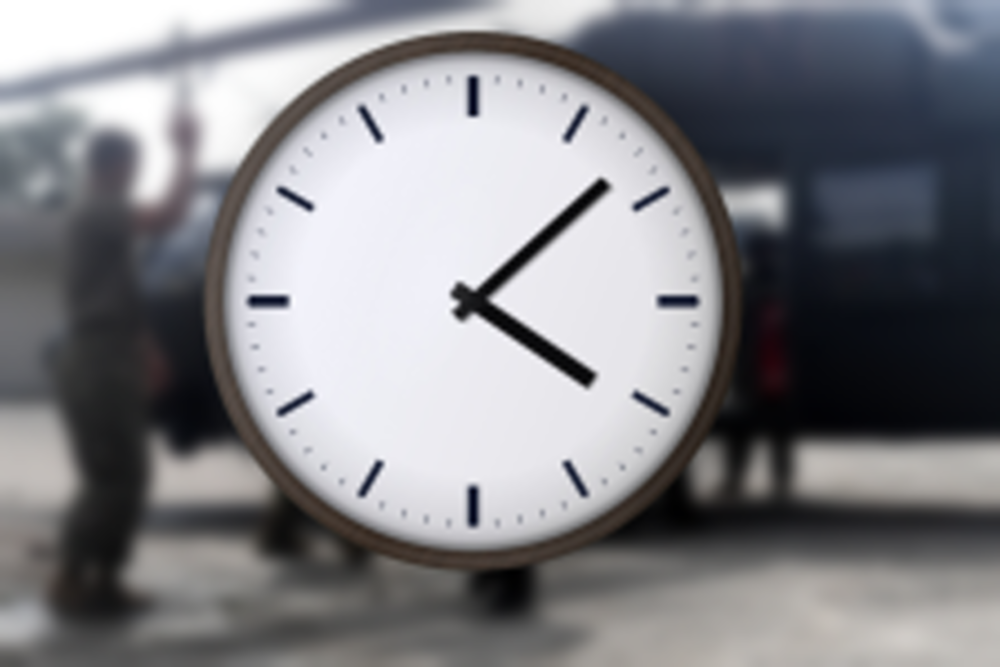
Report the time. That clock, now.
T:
4:08
